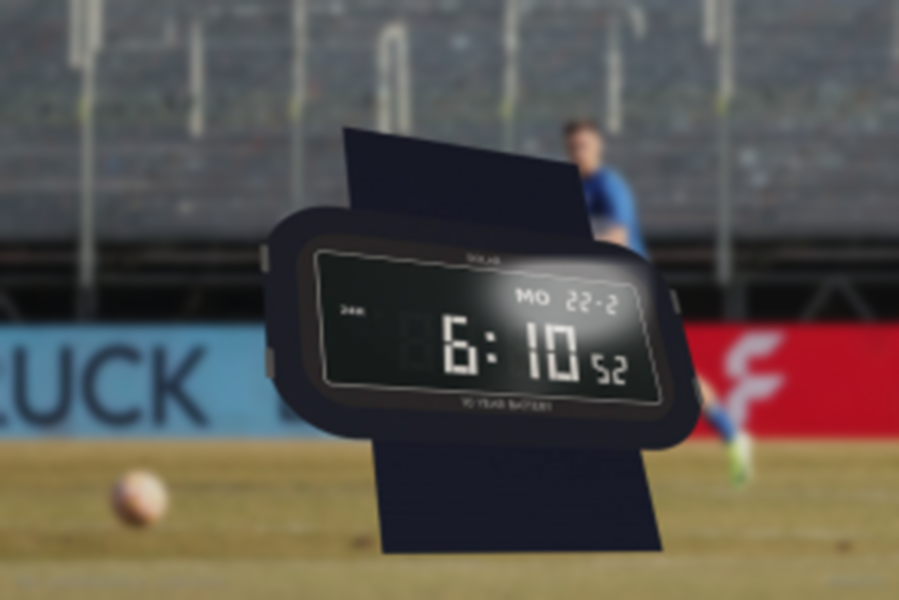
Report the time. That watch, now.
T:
6:10:52
